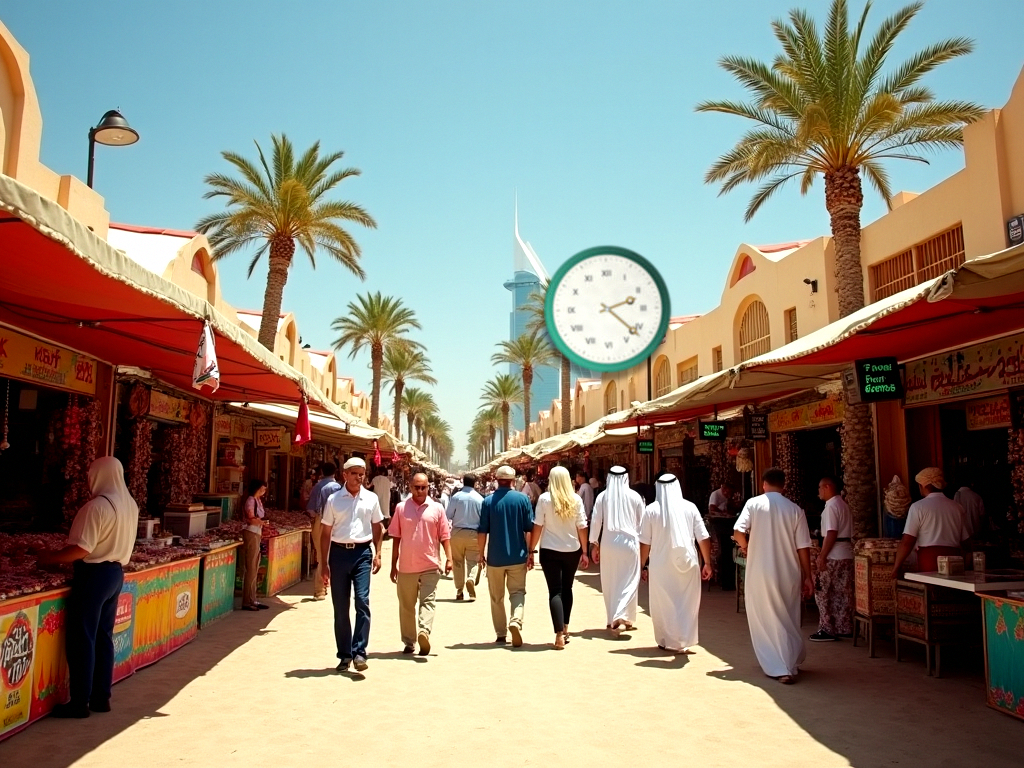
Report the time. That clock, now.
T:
2:22
